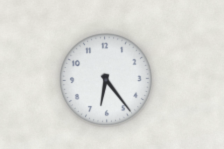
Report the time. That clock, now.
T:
6:24
